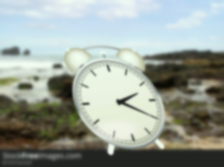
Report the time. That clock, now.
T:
2:20
